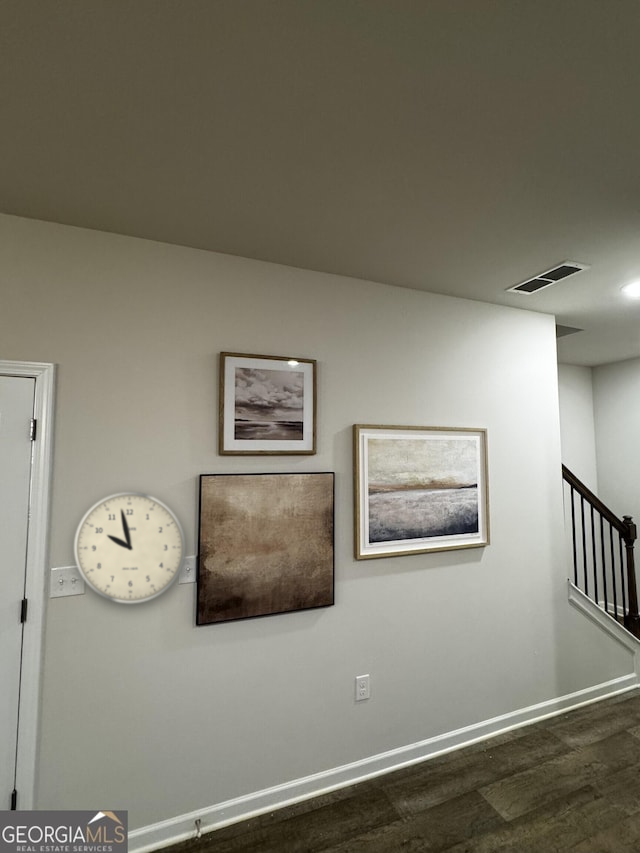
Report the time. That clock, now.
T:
9:58
